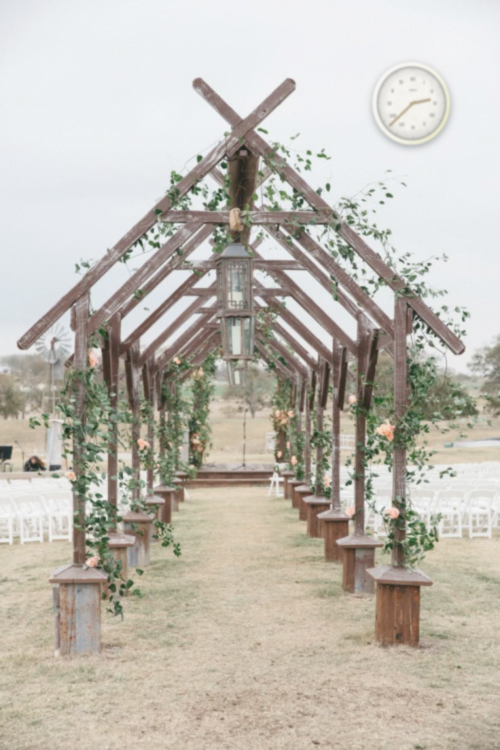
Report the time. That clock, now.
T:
2:38
